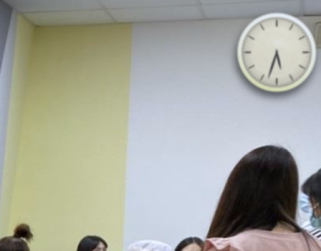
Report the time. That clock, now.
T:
5:33
